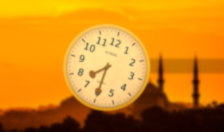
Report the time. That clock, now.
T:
7:30
